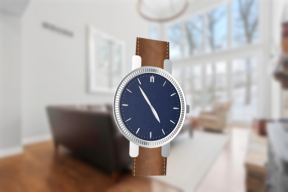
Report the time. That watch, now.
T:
4:54
